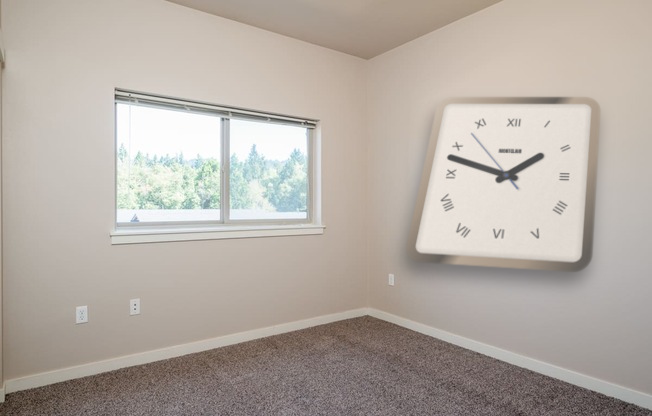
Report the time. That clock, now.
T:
1:47:53
